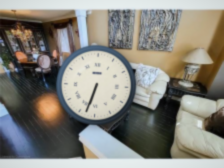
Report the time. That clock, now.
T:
6:33
